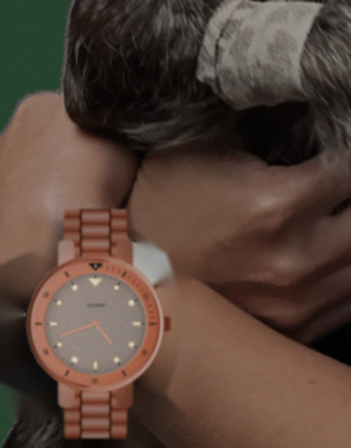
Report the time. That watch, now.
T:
4:42
